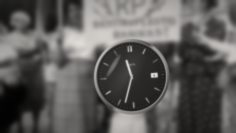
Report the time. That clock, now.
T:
11:33
